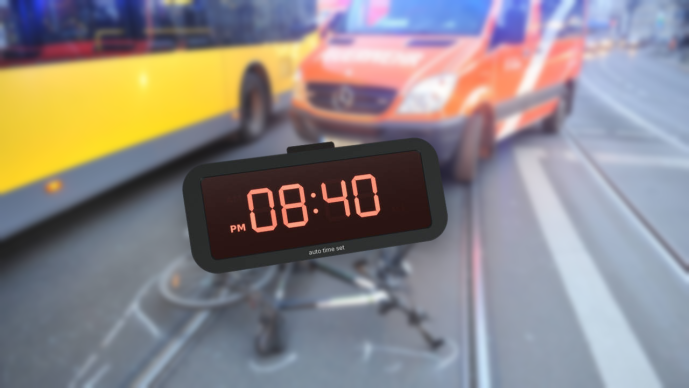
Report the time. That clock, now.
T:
8:40
